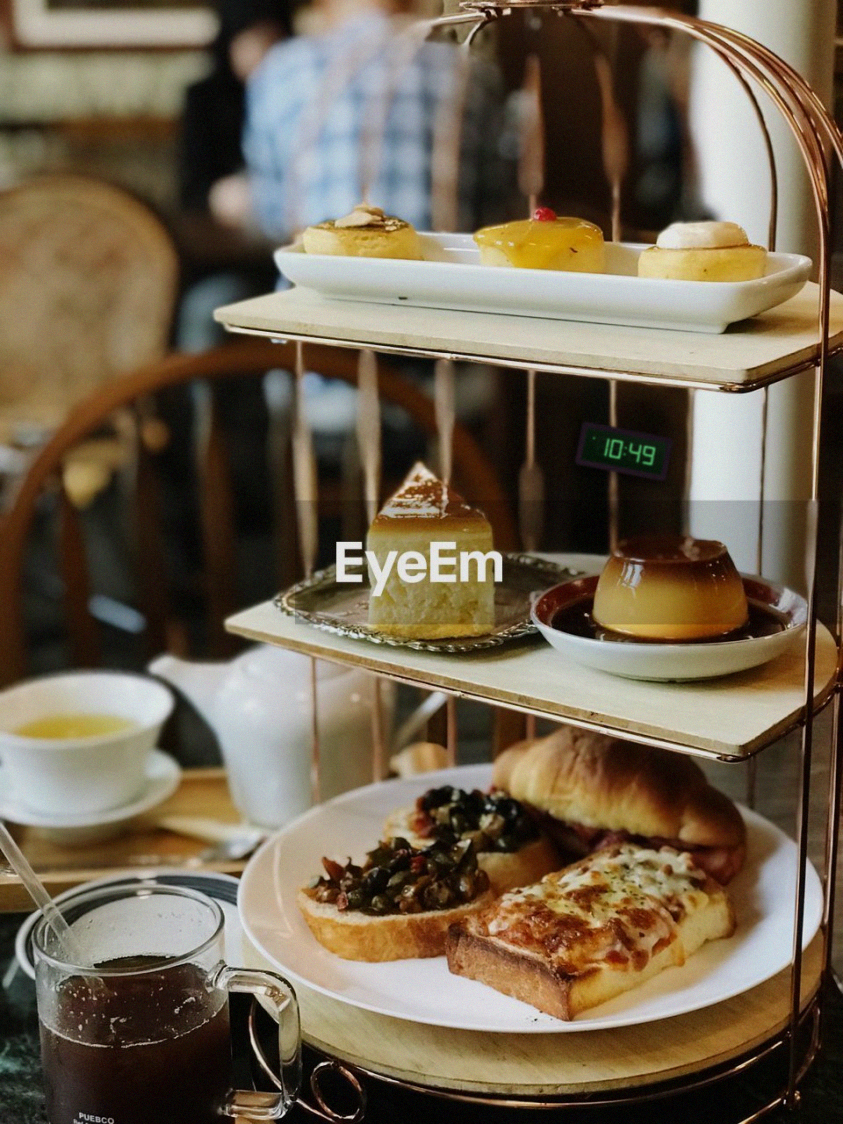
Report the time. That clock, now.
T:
10:49
